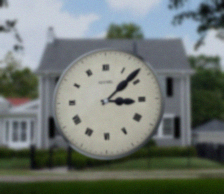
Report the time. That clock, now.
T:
3:08
